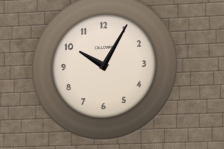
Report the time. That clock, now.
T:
10:05
